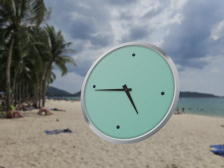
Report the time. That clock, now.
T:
4:44
